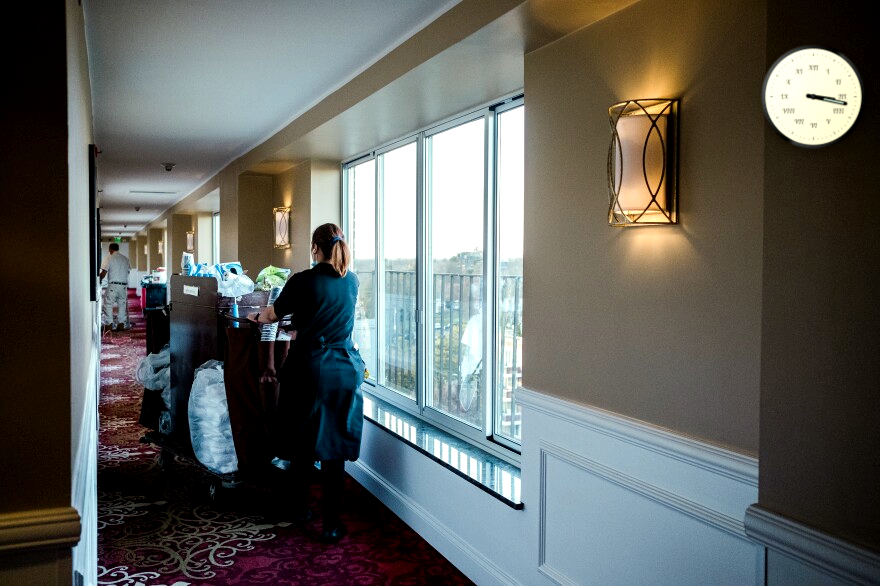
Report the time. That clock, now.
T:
3:17
